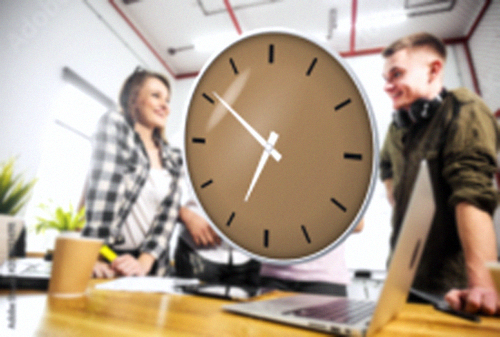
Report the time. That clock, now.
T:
6:51
